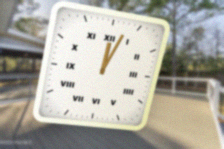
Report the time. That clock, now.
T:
12:03
